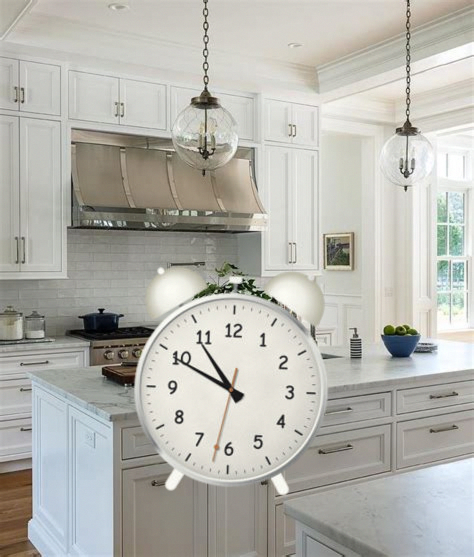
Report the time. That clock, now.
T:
10:49:32
